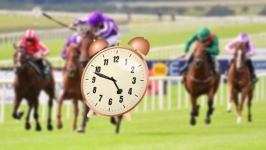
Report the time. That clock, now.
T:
4:48
